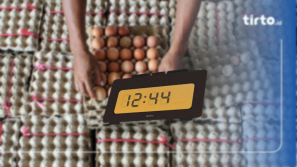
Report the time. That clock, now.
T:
12:44
